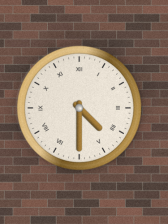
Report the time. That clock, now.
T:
4:30
